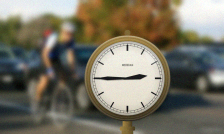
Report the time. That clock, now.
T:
2:45
